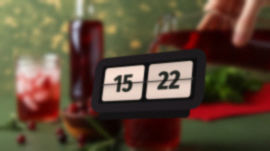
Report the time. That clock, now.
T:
15:22
